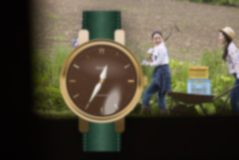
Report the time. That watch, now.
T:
12:35
